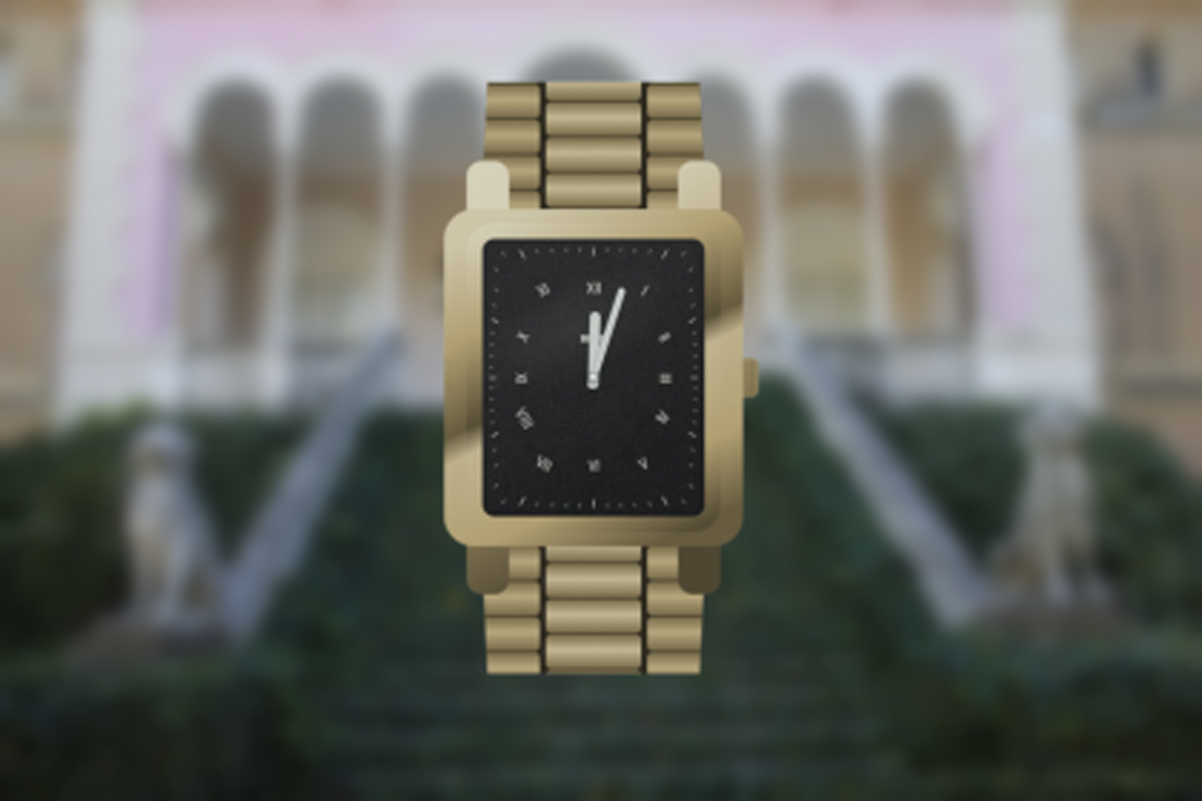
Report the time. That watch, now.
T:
12:03
